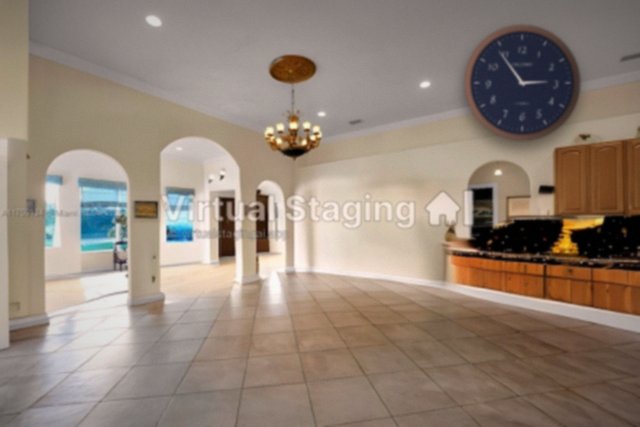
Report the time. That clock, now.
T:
2:54
